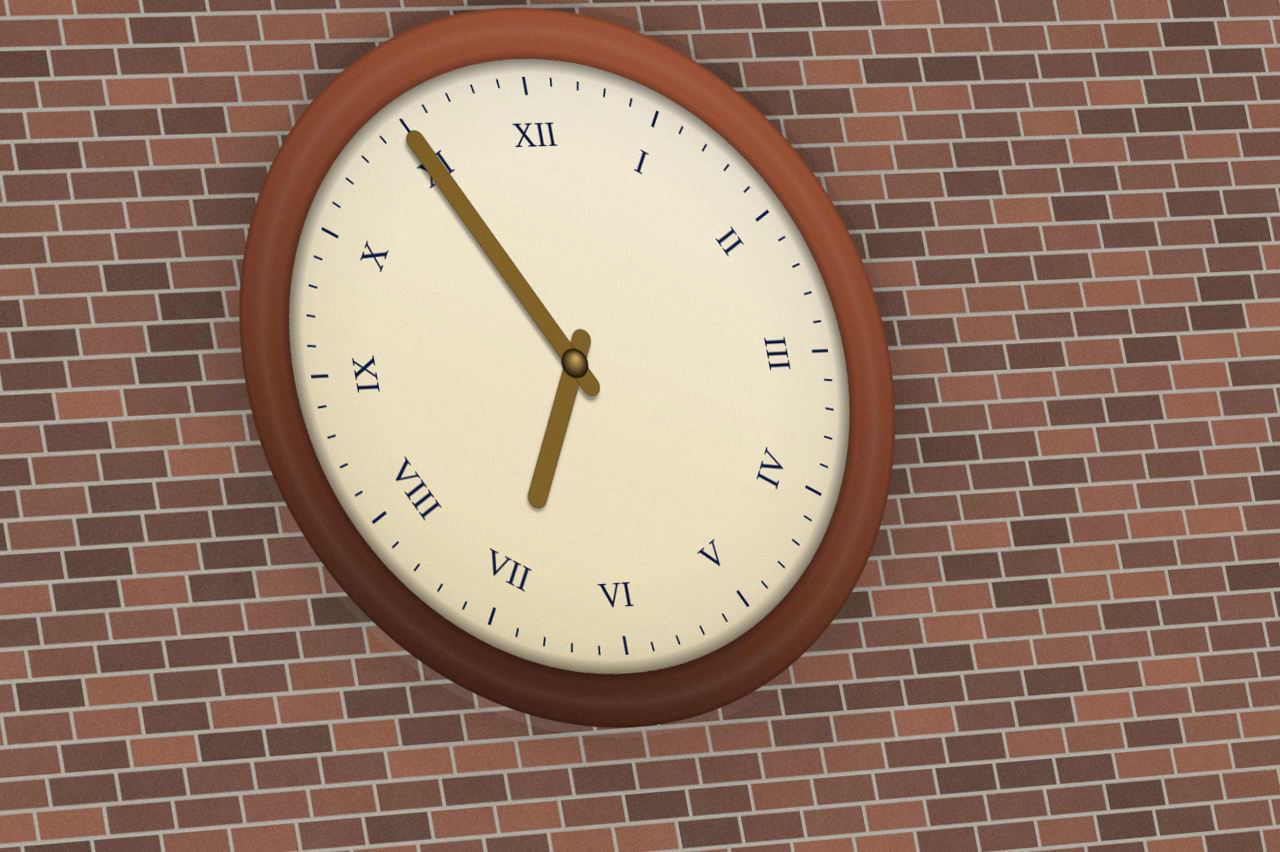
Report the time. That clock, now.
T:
6:55
